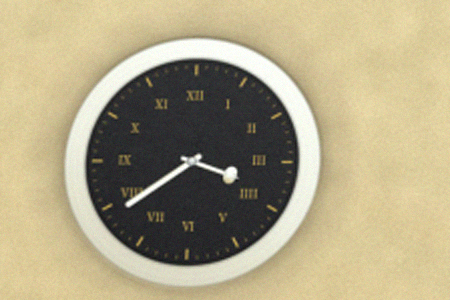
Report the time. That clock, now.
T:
3:39
